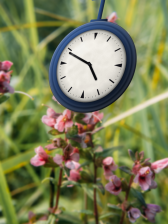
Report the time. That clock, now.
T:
4:49
